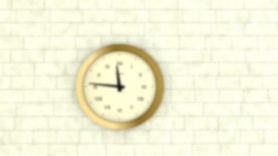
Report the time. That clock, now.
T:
11:46
